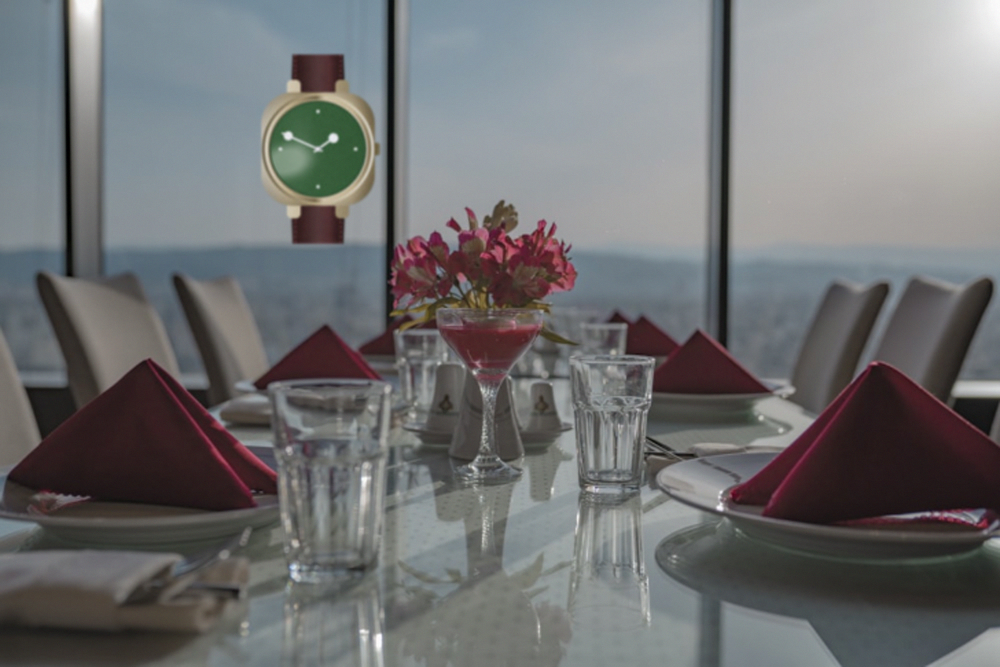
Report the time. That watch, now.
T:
1:49
